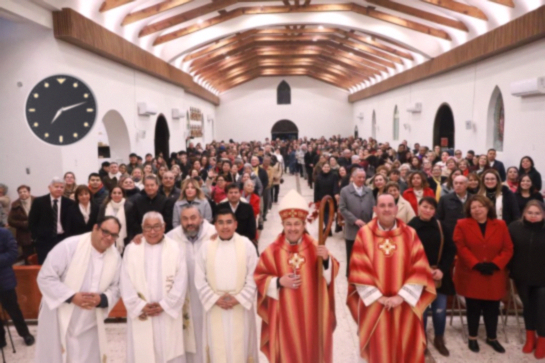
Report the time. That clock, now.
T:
7:12
